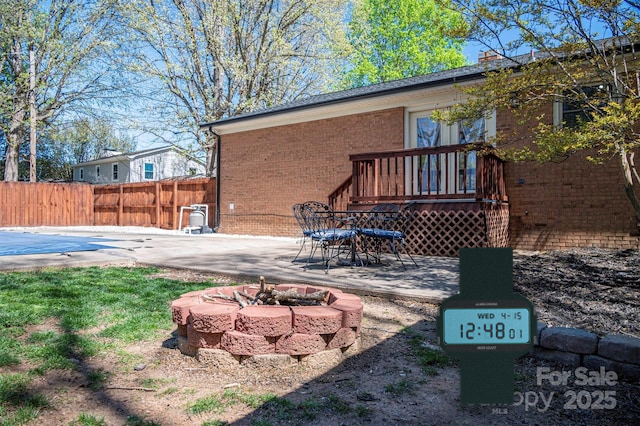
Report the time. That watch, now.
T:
12:48:01
